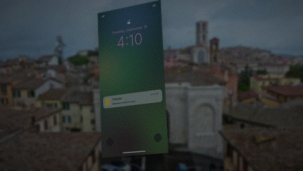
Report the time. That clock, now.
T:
4:10
